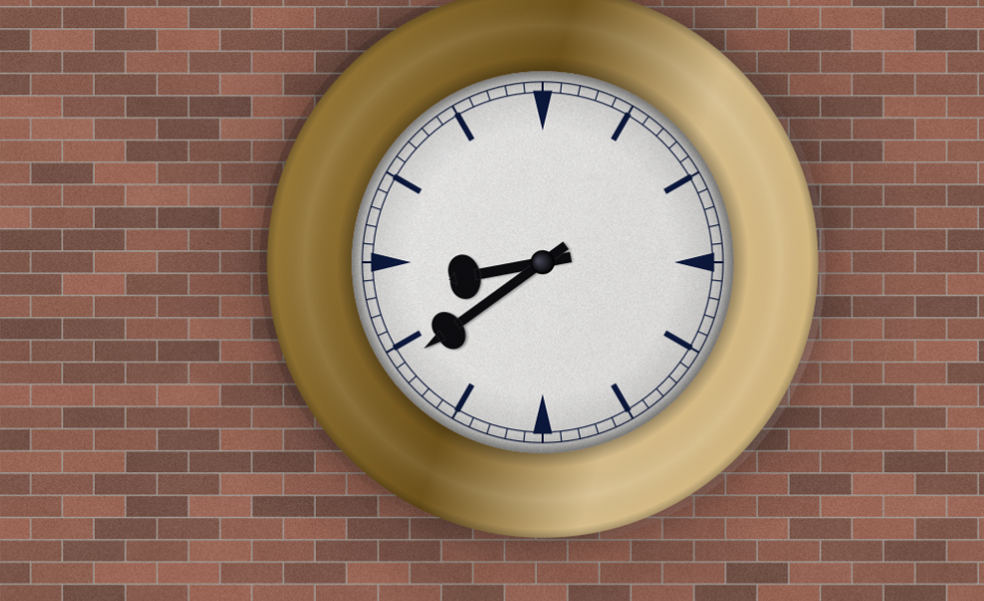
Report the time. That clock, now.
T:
8:39
